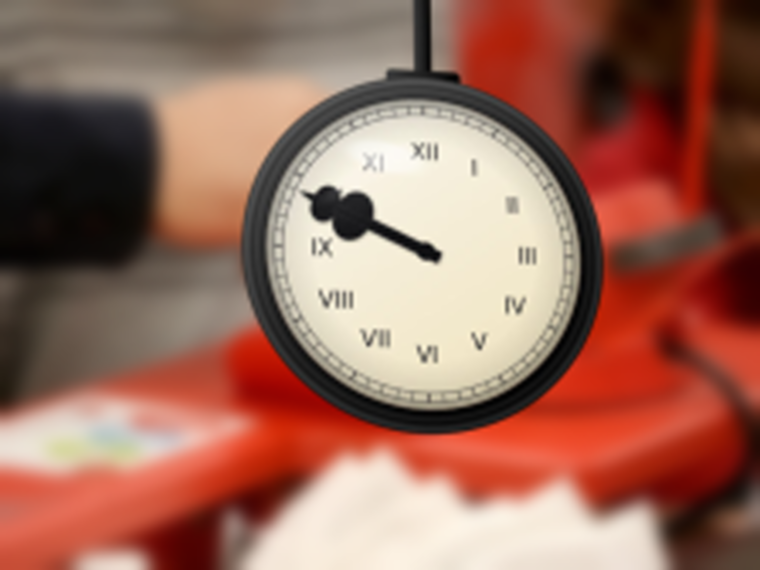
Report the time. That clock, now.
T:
9:49
